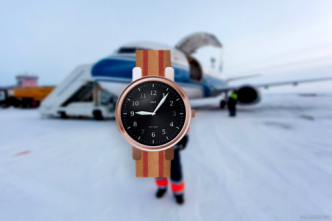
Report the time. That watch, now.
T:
9:06
